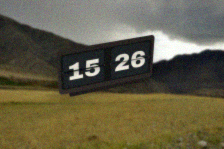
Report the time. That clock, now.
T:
15:26
